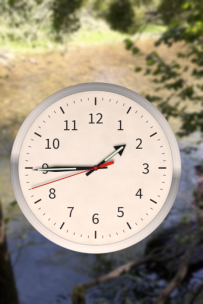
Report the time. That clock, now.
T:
1:44:42
